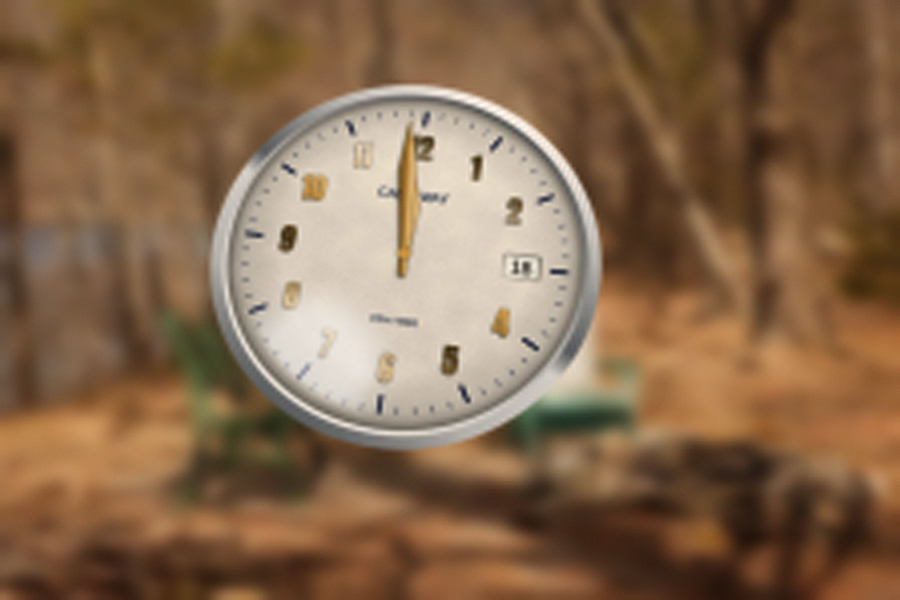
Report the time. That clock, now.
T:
11:59
